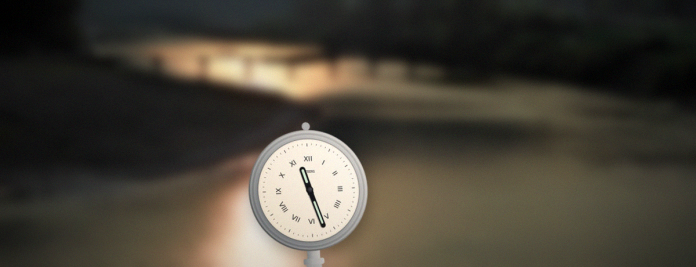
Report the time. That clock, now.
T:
11:27
